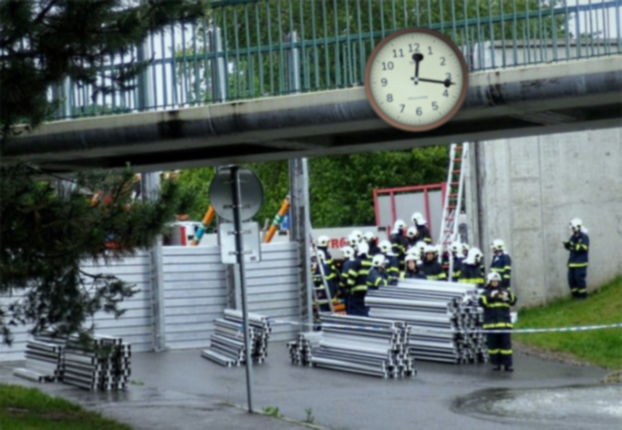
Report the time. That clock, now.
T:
12:17
